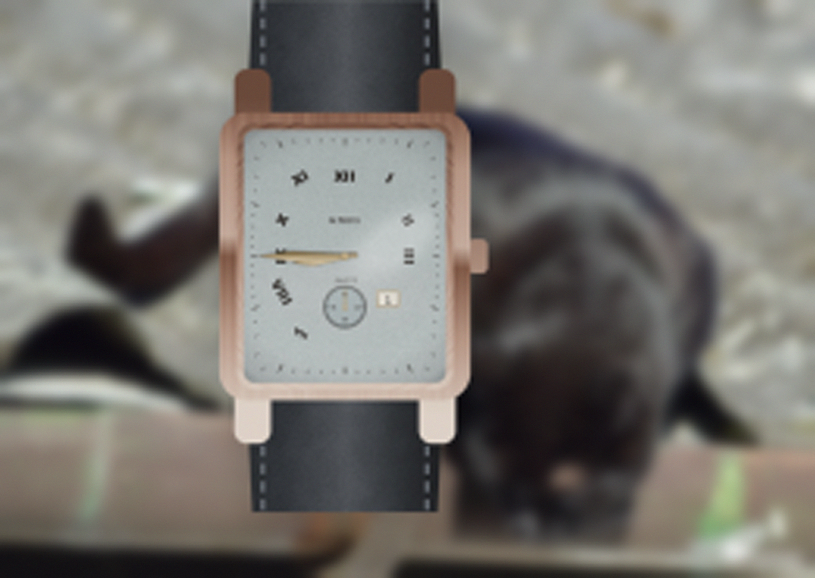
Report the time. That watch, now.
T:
8:45
